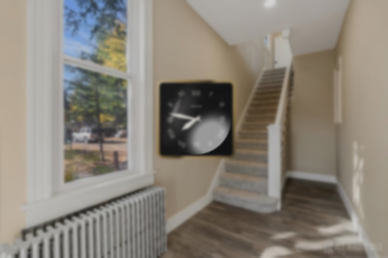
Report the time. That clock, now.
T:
7:47
